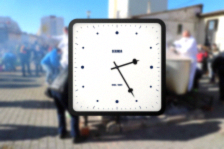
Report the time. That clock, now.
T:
2:25
